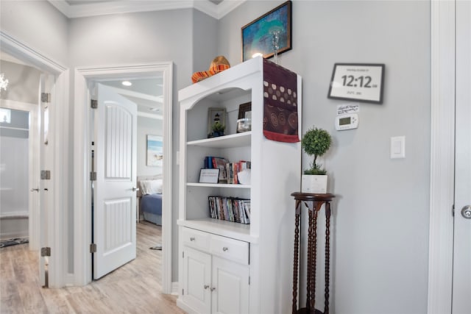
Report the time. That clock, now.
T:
12:12
